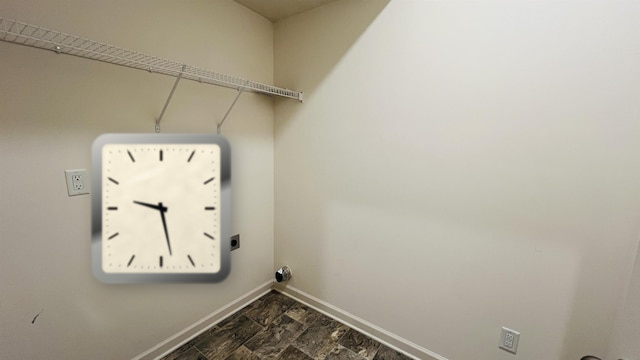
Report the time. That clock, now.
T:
9:28
